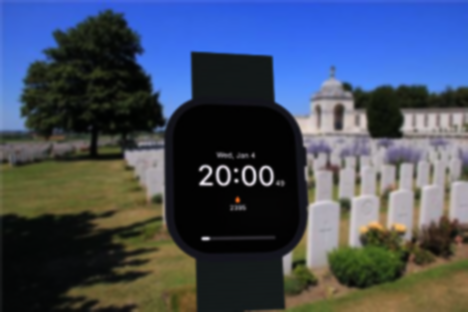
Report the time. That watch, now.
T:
20:00
